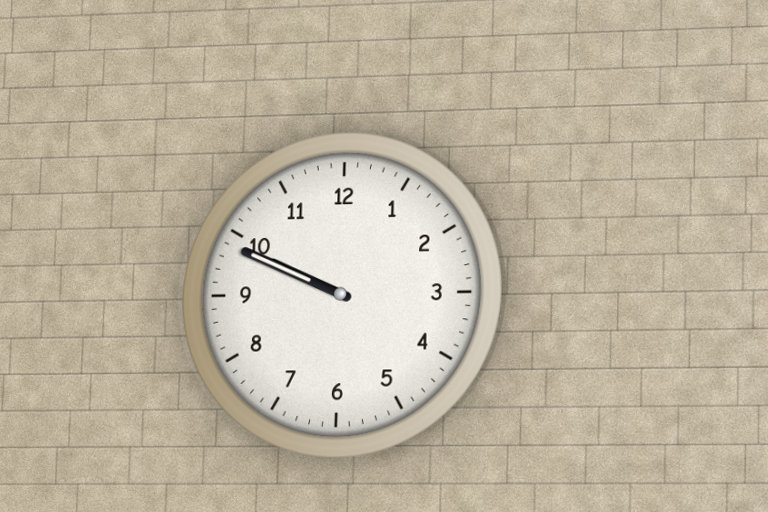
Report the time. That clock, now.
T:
9:49
